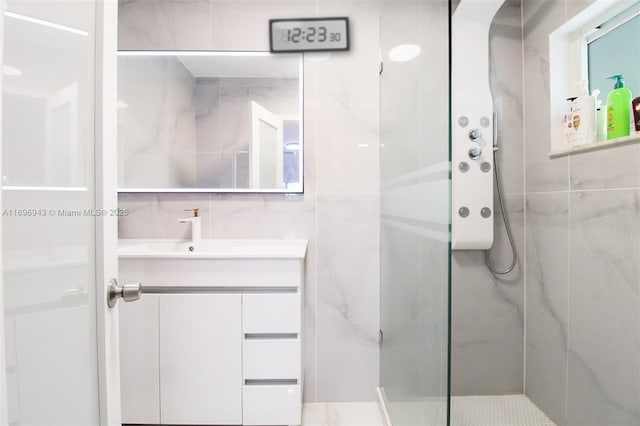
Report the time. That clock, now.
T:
12:23
